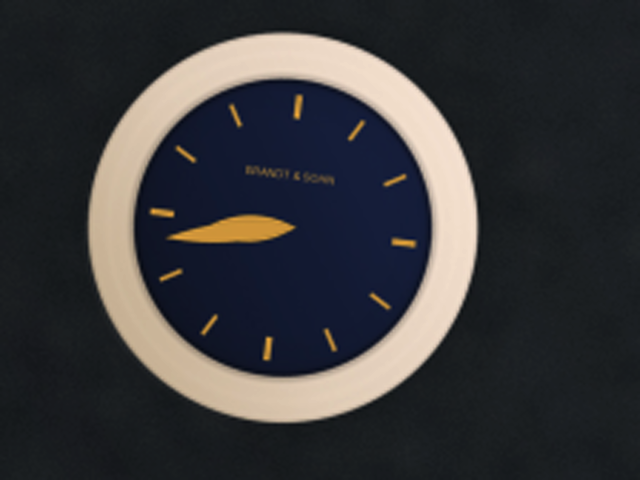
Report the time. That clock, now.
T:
8:43
